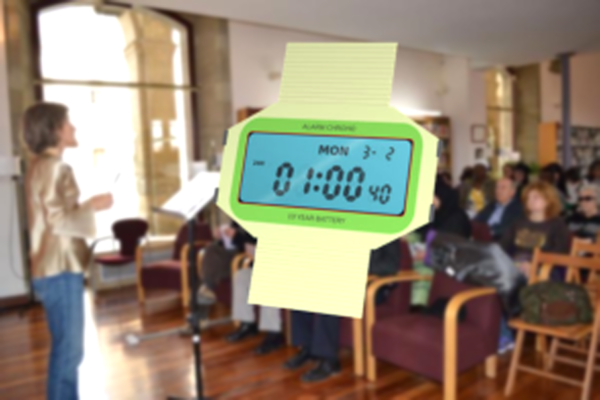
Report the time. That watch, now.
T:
1:00:40
